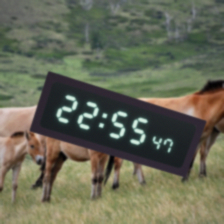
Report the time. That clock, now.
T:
22:55:47
